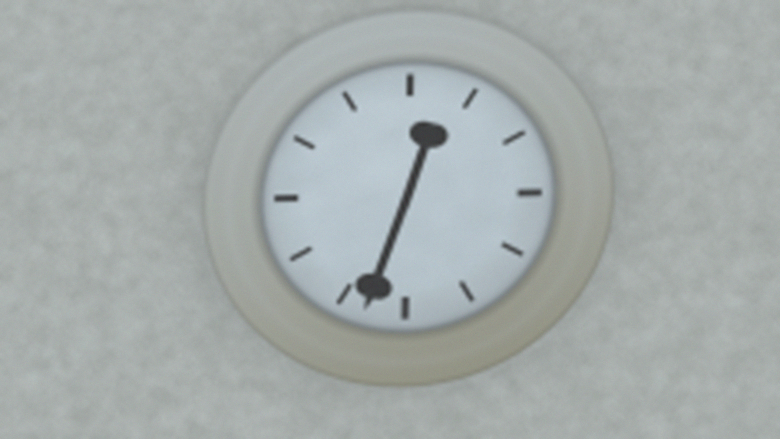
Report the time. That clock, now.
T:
12:33
